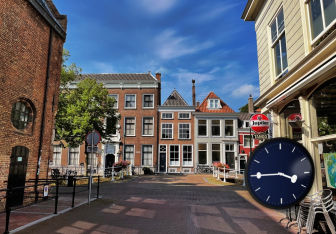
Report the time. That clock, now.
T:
3:45
